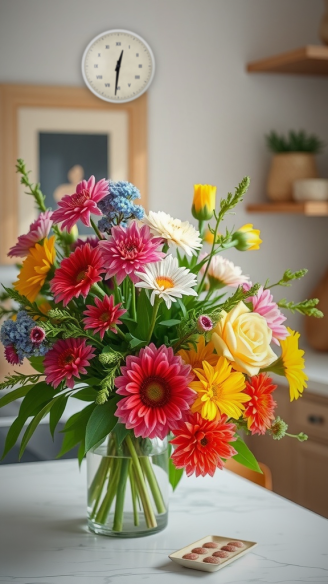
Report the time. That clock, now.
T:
12:31
